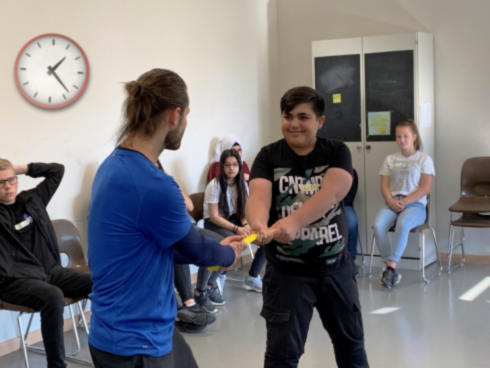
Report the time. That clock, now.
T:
1:23
